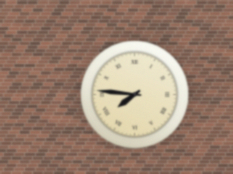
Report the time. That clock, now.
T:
7:46
